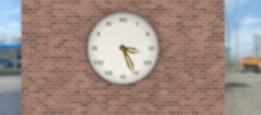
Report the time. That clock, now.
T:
3:26
